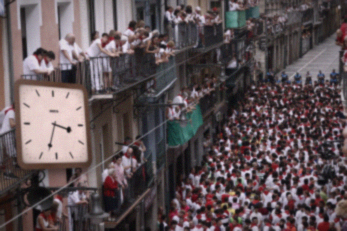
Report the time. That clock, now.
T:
3:33
